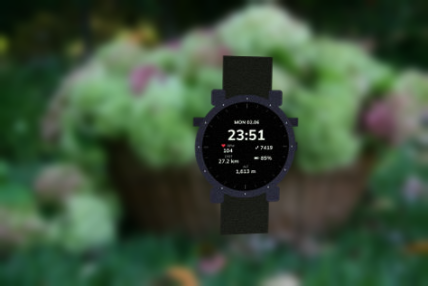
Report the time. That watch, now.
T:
23:51
